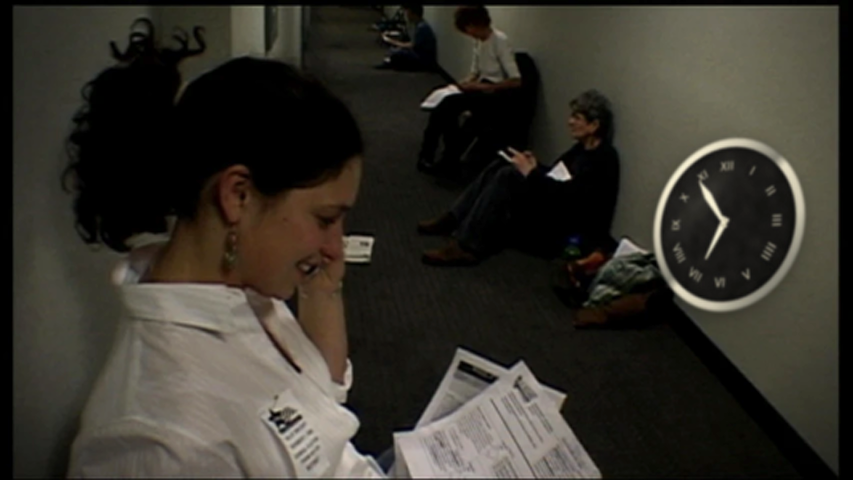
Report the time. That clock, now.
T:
6:54
